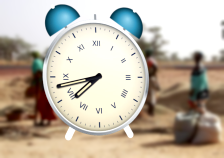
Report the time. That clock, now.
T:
7:43
